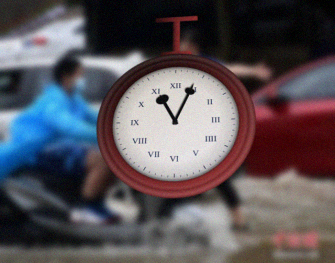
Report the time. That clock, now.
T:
11:04
